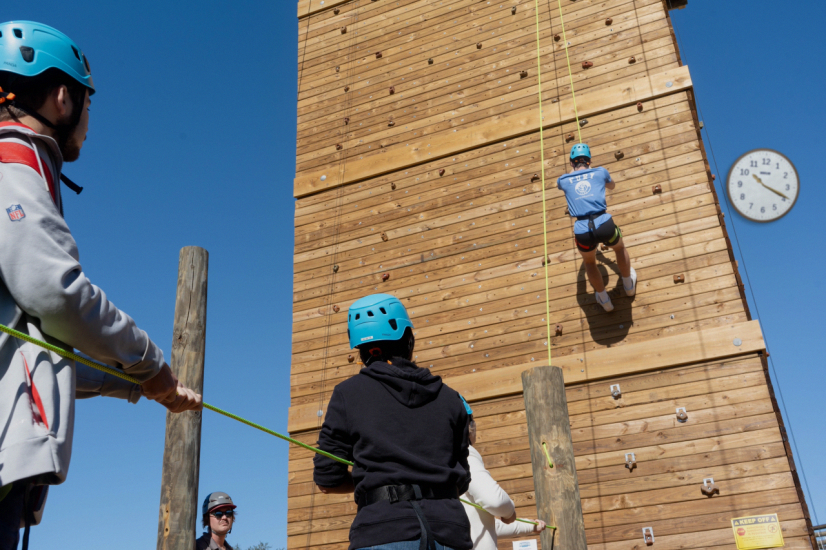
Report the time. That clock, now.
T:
10:19
